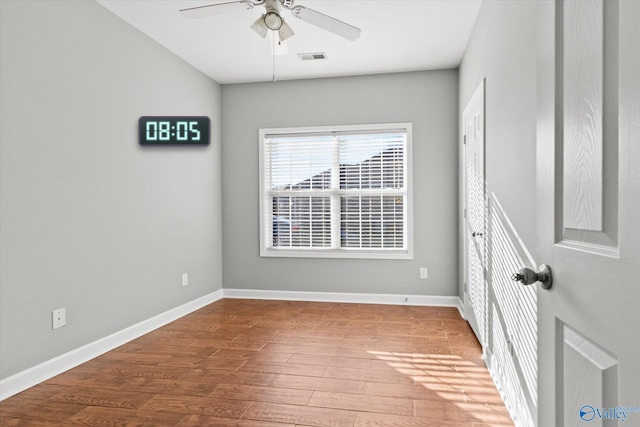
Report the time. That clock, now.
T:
8:05
